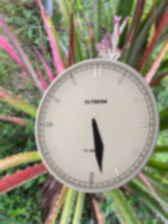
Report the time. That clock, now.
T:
5:28
